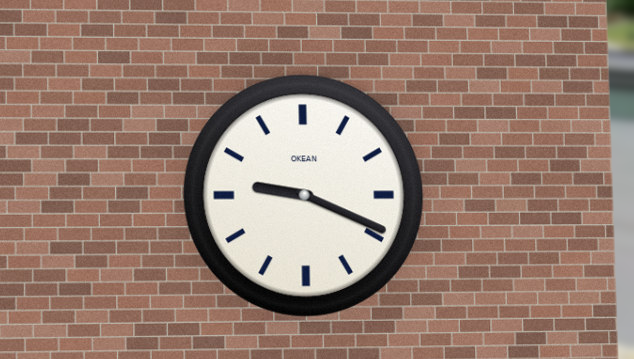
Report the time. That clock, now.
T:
9:19
